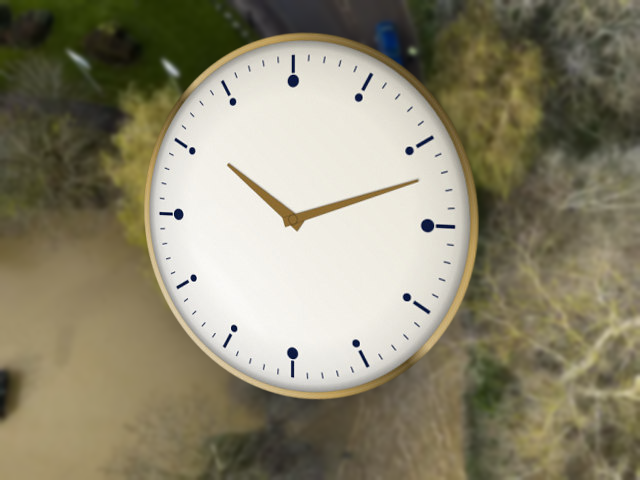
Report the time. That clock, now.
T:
10:12
